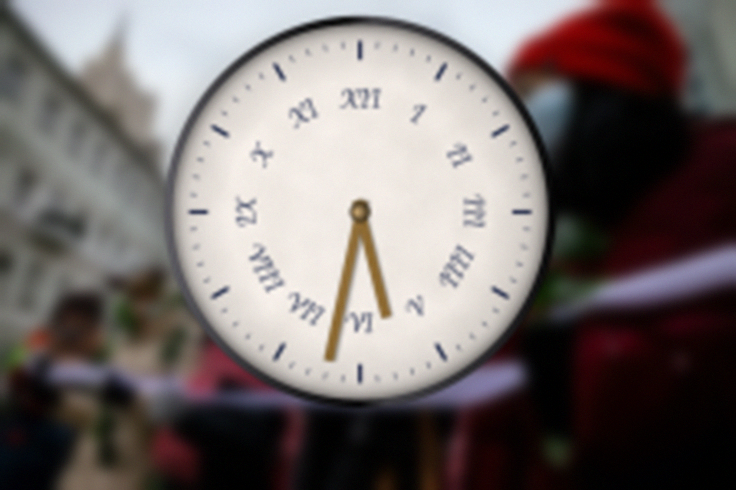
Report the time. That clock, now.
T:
5:32
